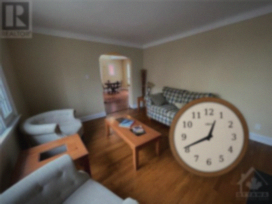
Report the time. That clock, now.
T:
12:41
